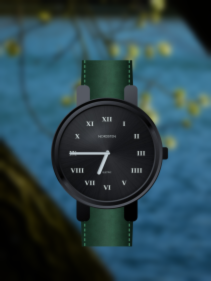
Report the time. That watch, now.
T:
6:45
